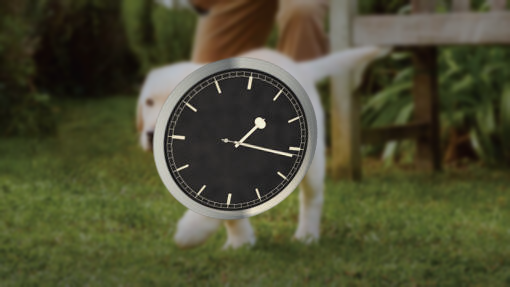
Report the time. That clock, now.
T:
1:16:16
